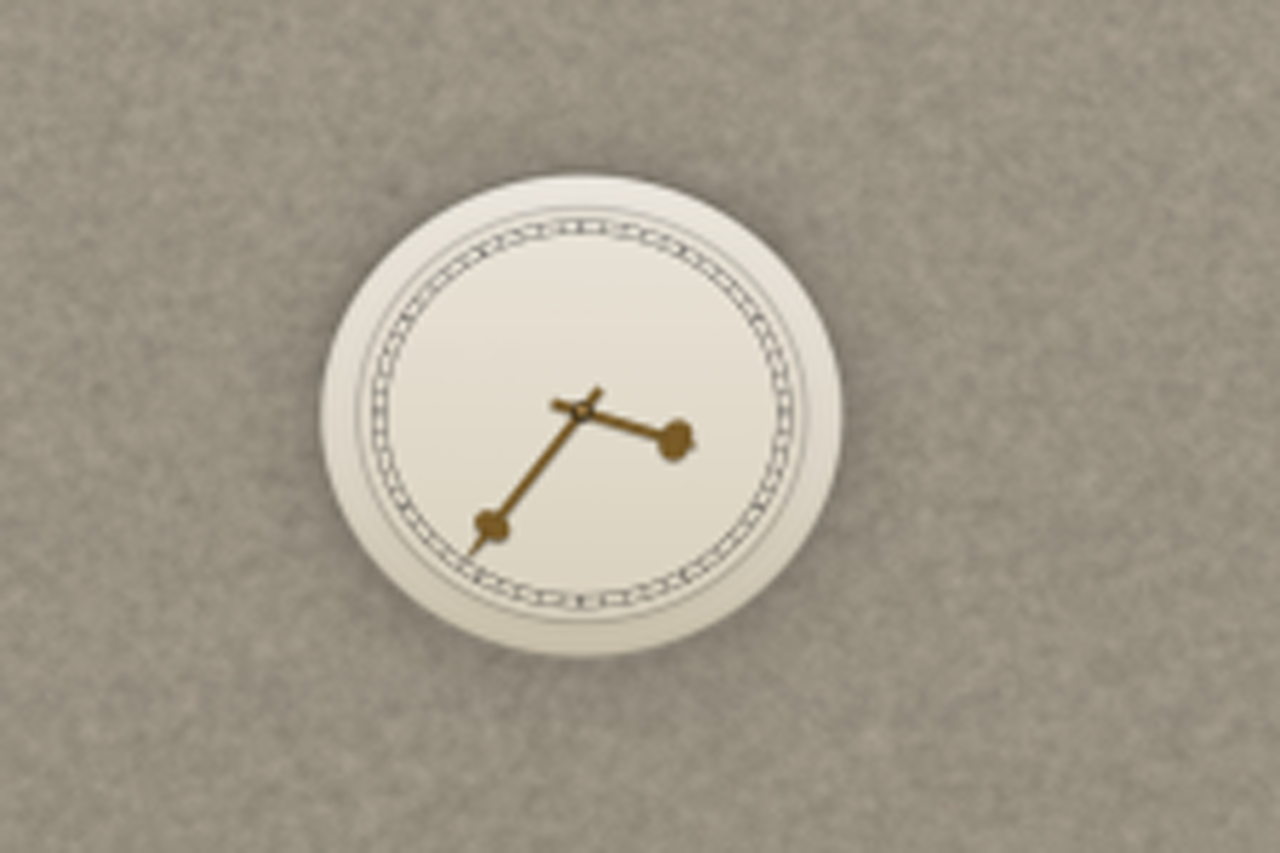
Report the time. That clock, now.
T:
3:36
